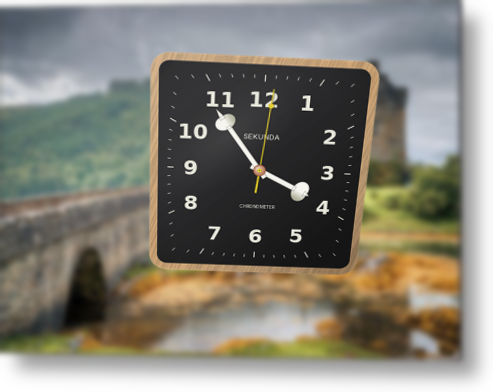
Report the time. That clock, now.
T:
3:54:01
